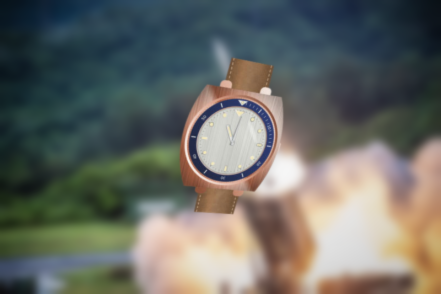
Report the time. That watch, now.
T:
11:01
